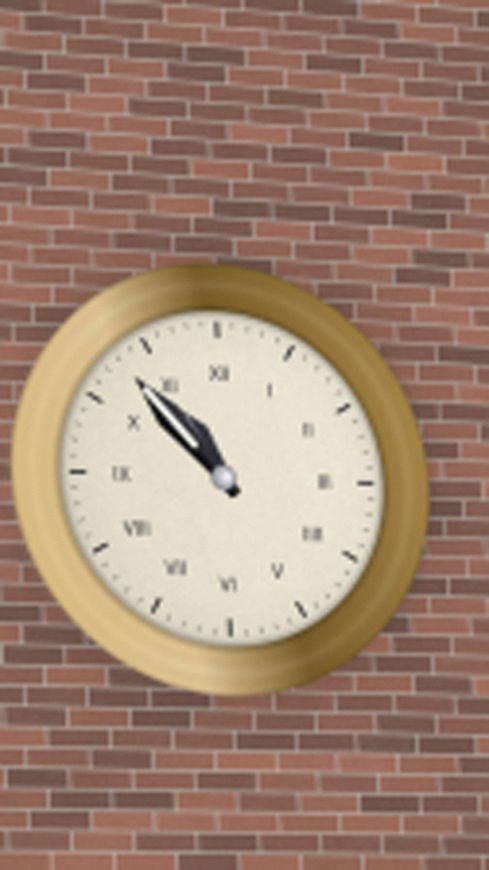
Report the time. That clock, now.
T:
10:53
